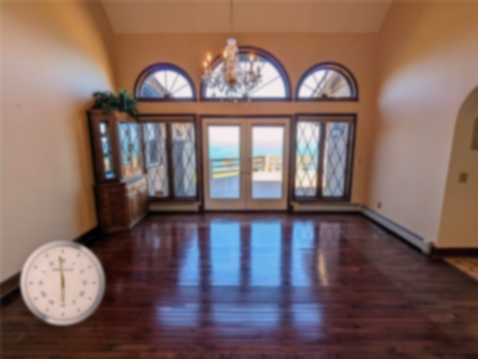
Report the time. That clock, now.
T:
5:59
